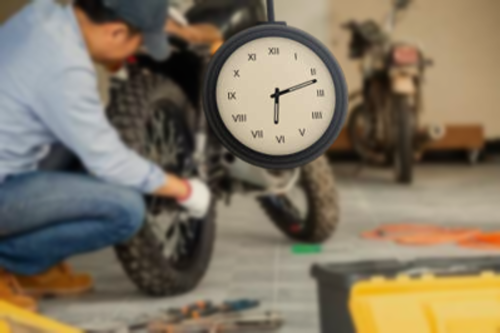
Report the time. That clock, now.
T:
6:12
